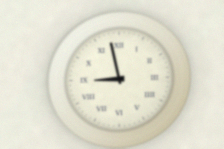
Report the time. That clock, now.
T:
8:58
